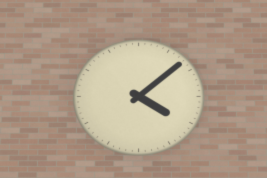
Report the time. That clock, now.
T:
4:08
